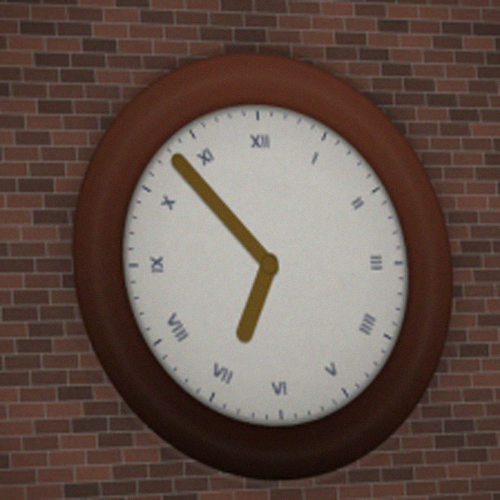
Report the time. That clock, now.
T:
6:53
